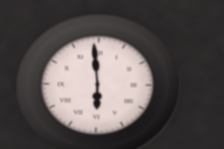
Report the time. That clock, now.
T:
5:59
